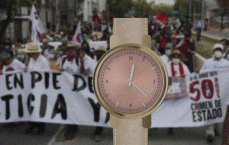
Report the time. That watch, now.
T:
12:22
